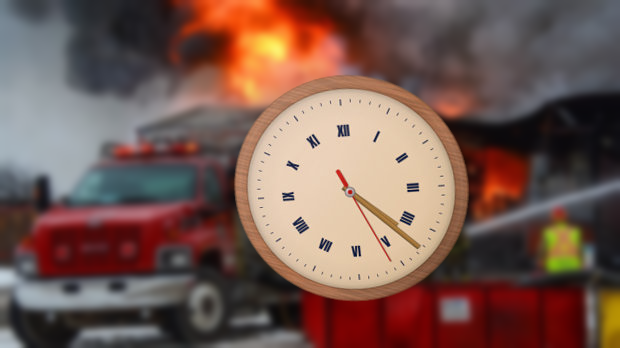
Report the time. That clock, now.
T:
4:22:26
